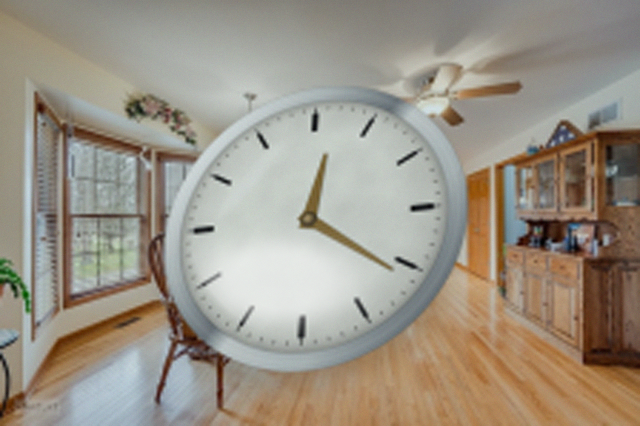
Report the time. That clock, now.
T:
12:21
